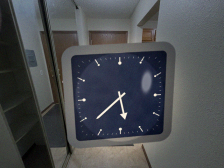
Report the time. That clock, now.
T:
5:38
